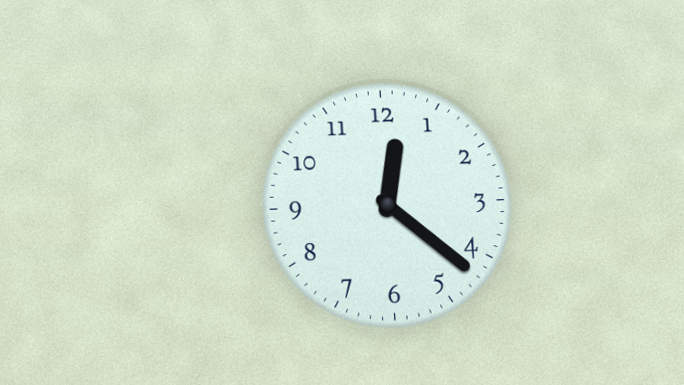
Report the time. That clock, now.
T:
12:22
